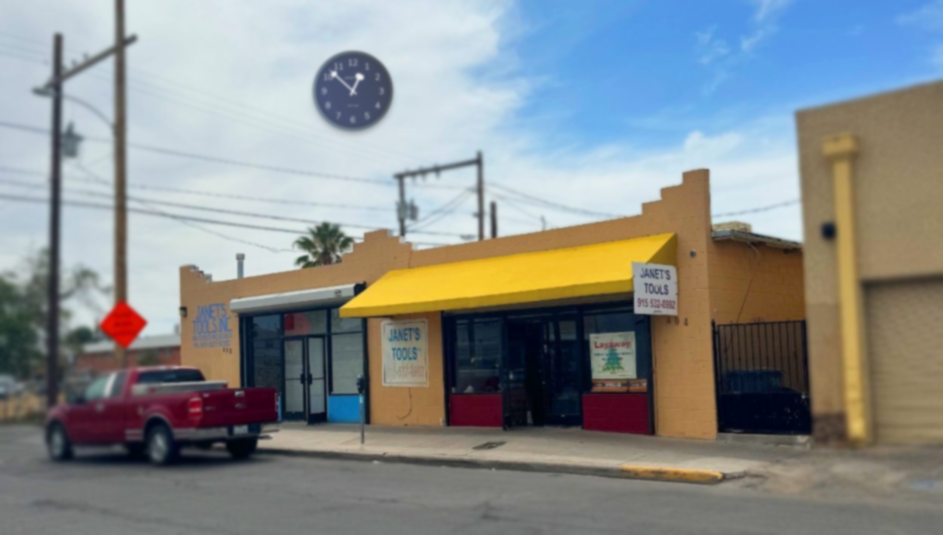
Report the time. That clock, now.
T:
12:52
